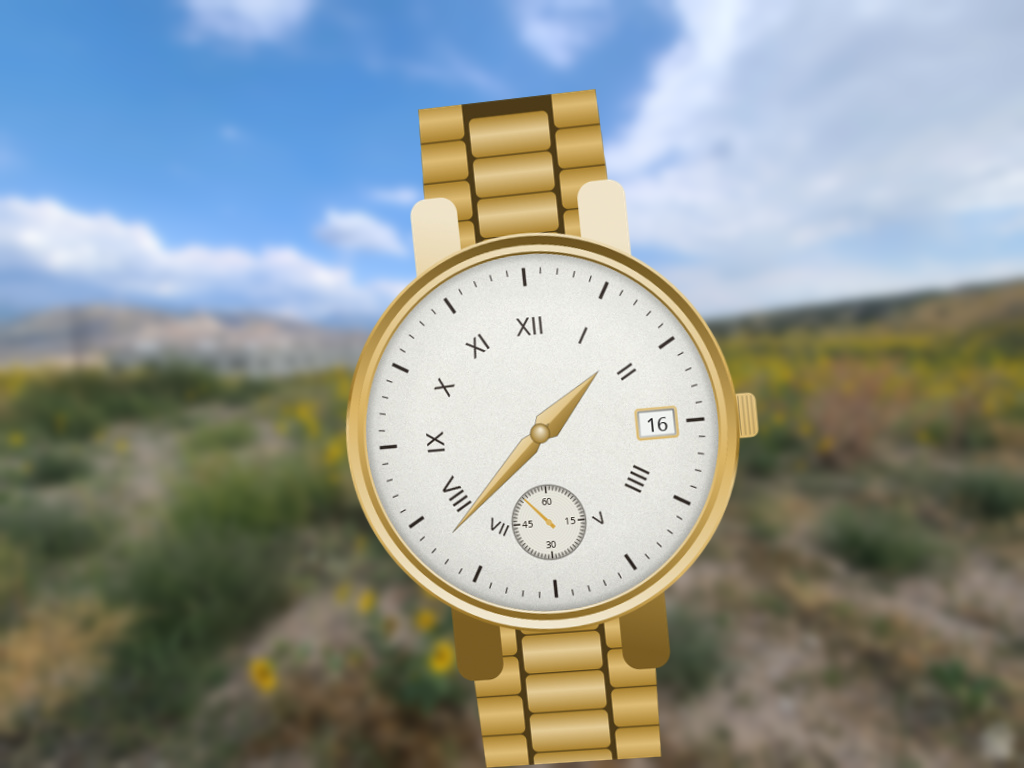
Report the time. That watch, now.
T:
1:37:53
